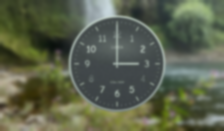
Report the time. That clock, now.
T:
3:00
